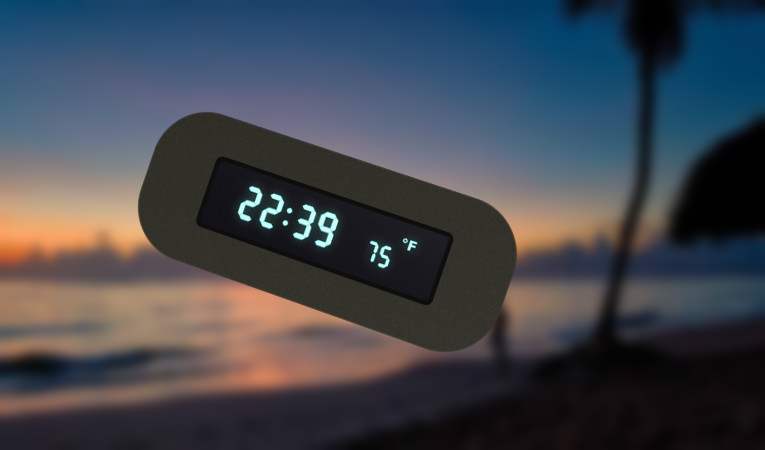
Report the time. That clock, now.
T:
22:39
